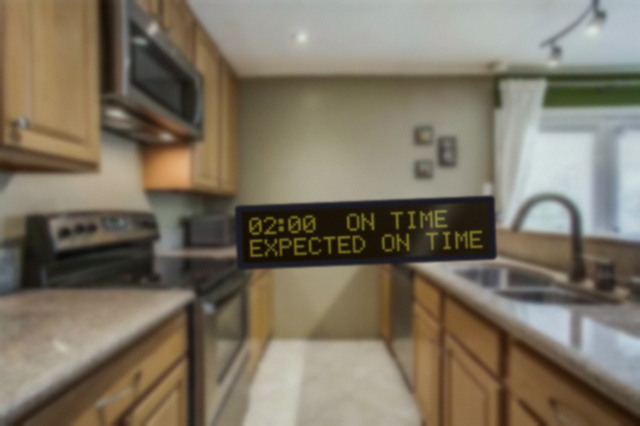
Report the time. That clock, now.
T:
2:00
